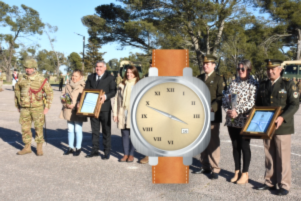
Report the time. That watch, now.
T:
3:49
